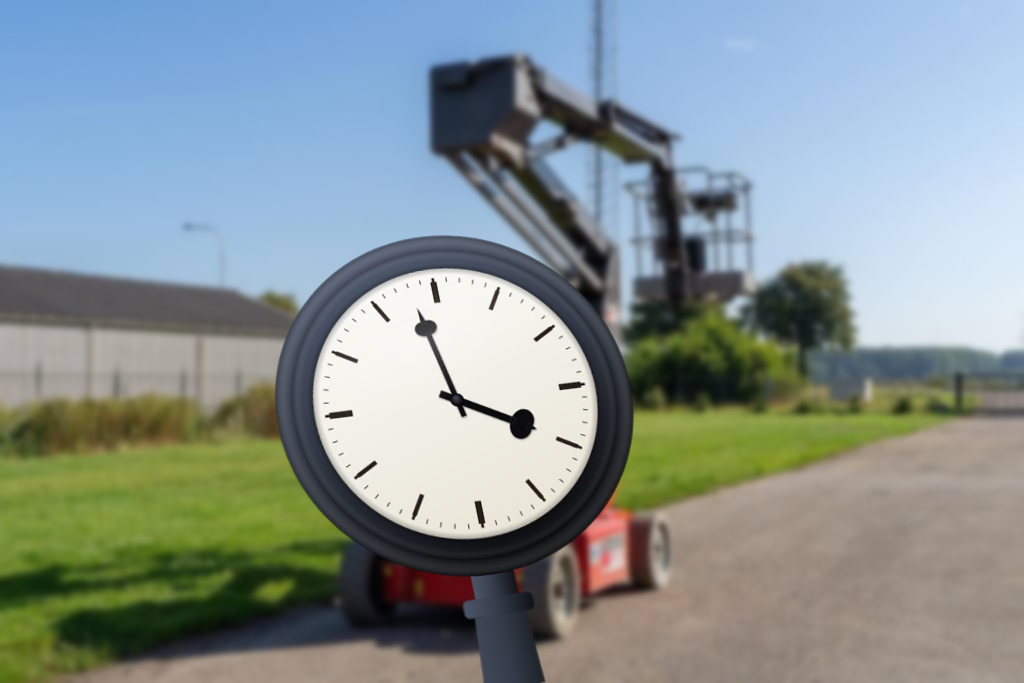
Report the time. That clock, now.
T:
3:58
